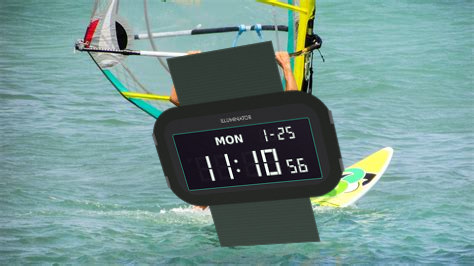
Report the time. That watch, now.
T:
11:10:56
